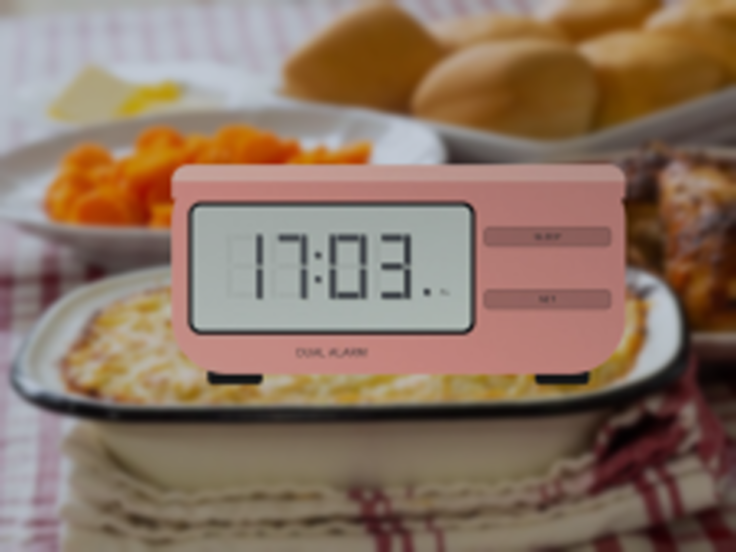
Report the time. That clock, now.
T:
17:03
